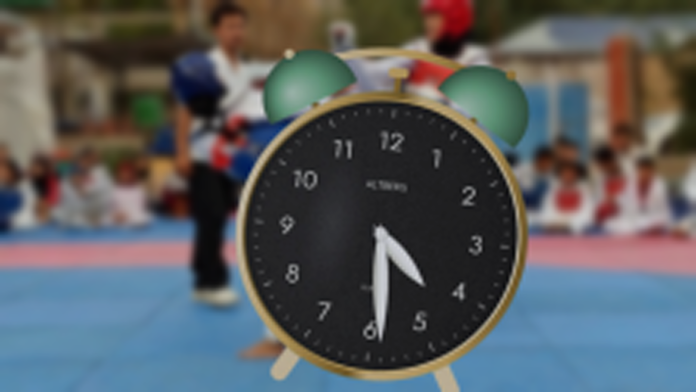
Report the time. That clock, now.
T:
4:29
